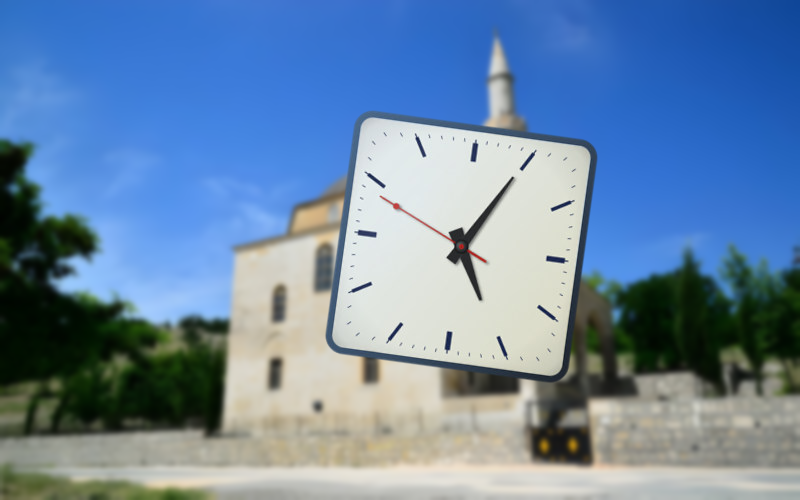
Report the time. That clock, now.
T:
5:04:49
